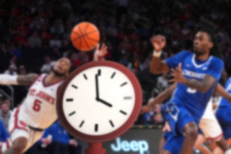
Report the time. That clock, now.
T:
3:59
